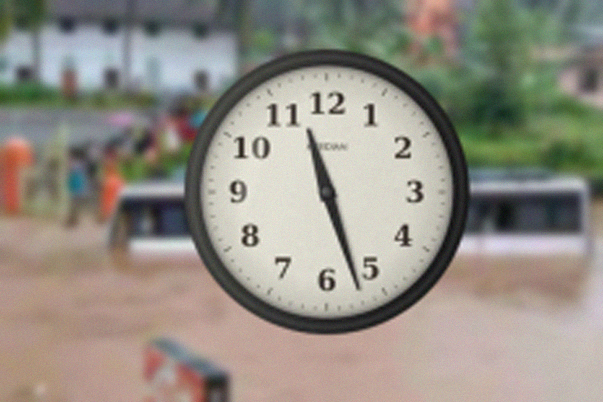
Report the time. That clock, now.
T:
11:27
